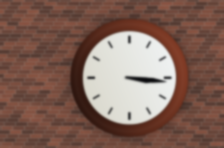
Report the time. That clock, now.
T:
3:16
